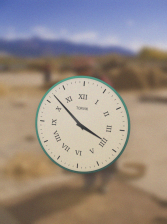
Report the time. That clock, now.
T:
3:52
